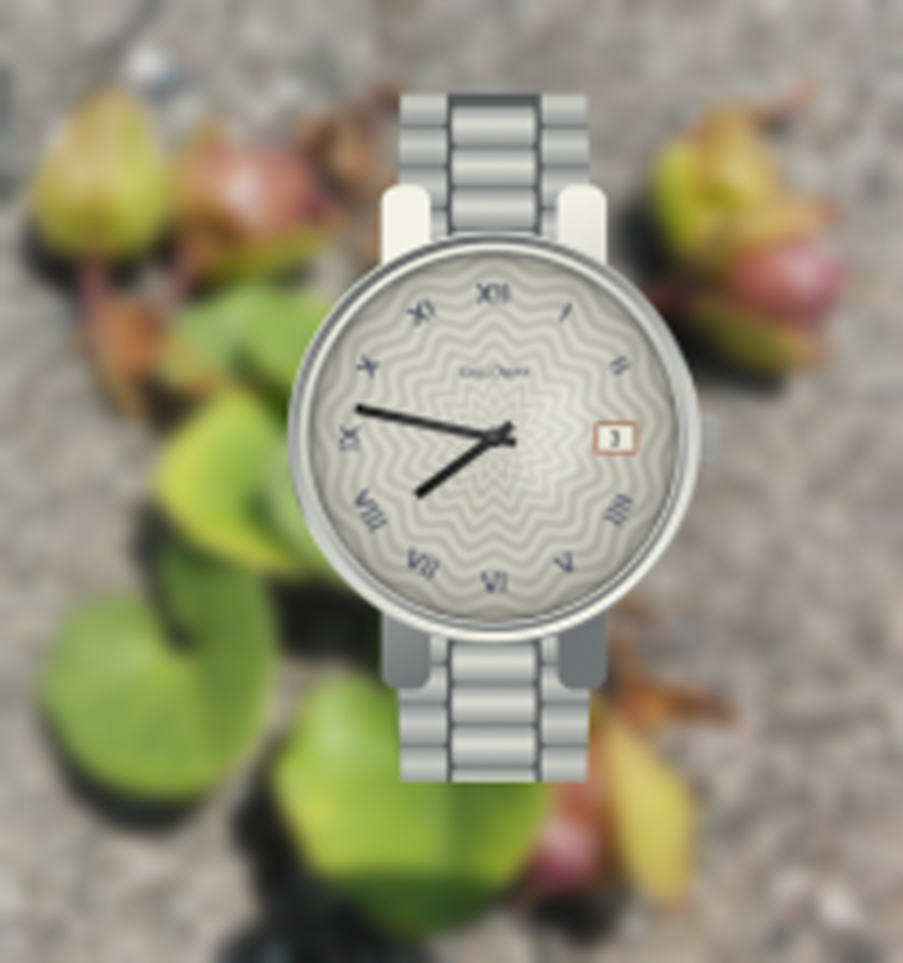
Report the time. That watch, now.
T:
7:47
